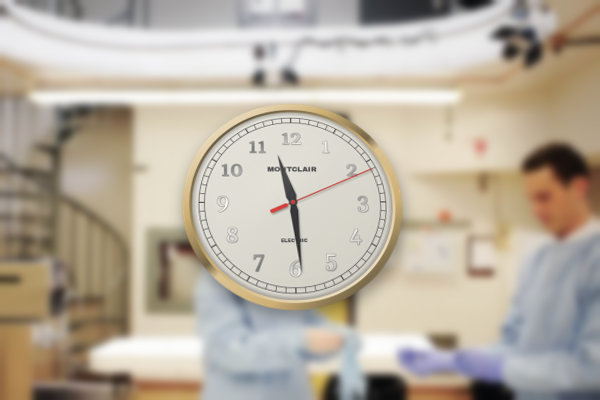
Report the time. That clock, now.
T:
11:29:11
